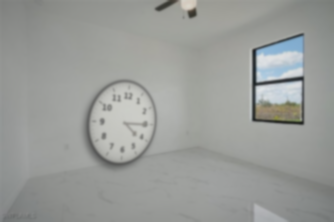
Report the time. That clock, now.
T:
4:15
